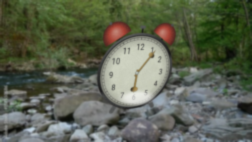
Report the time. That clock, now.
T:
6:06
